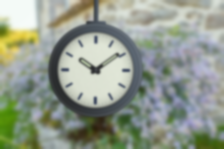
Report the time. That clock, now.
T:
10:09
